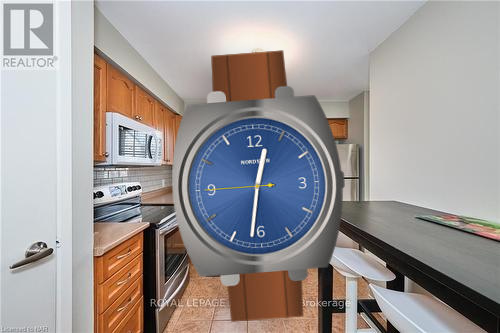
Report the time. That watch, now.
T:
12:31:45
